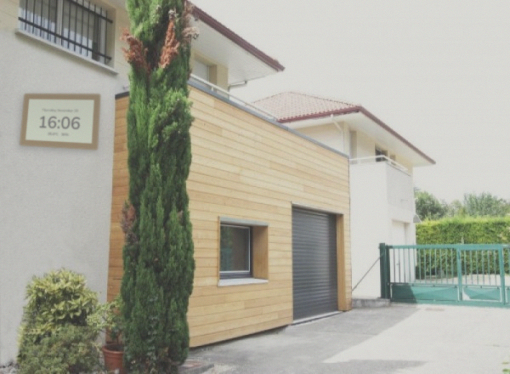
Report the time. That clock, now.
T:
16:06
